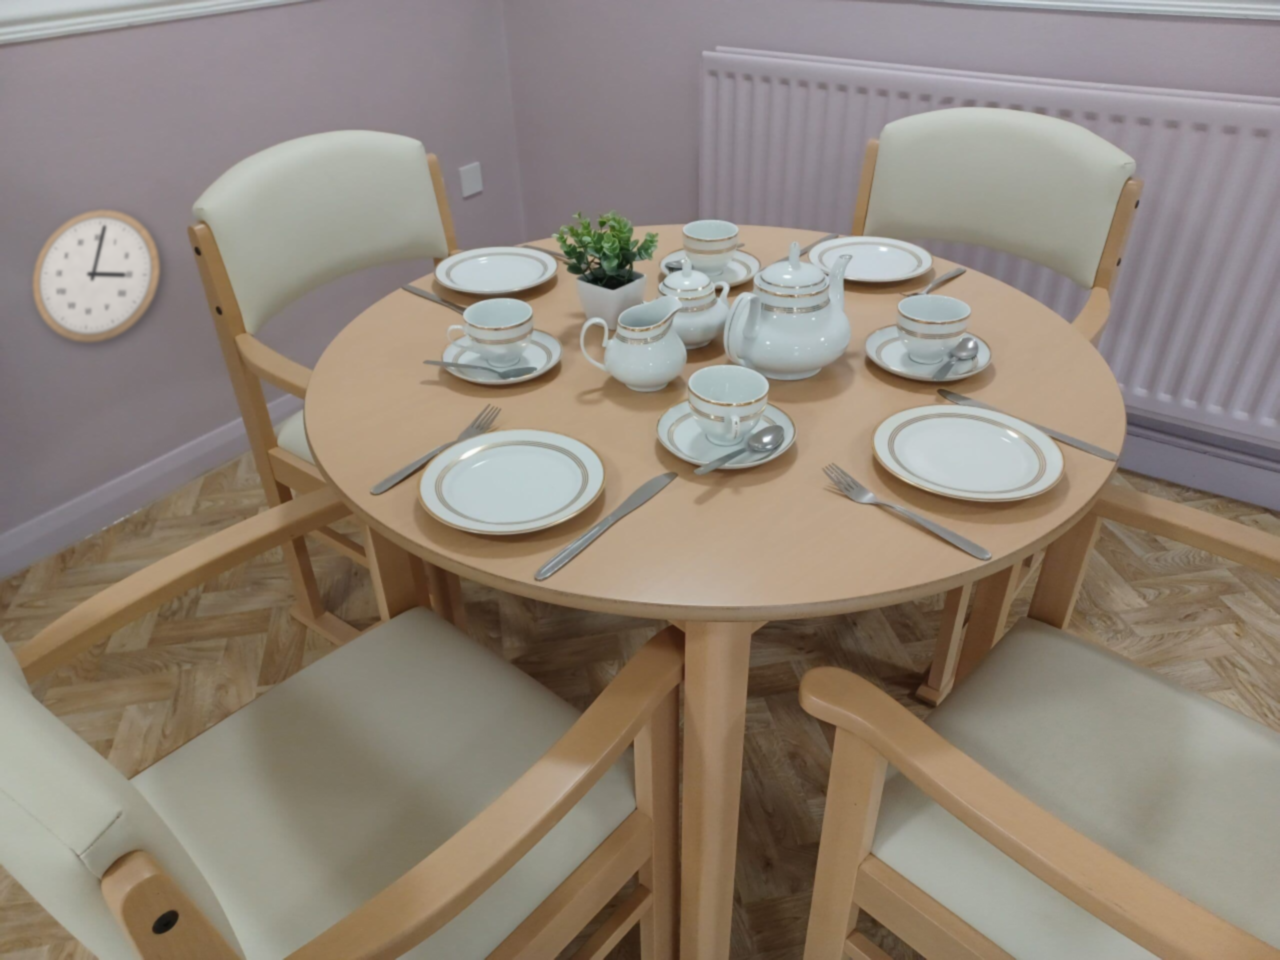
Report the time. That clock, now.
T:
3:01
